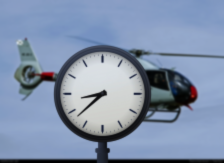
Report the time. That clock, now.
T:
8:38
